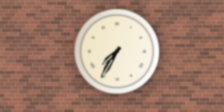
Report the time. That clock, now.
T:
7:35
